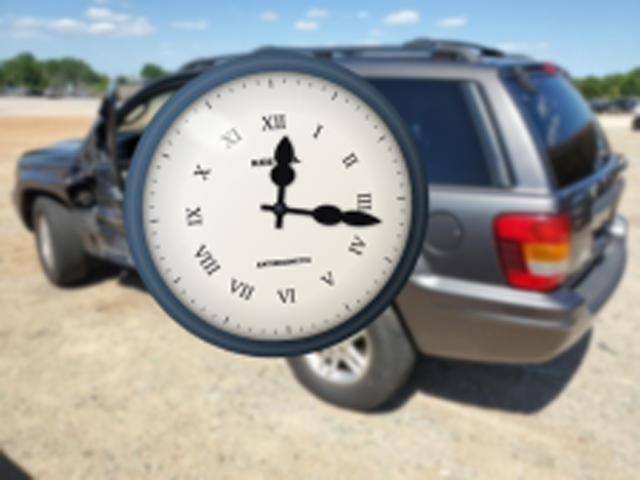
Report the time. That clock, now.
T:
12:17
